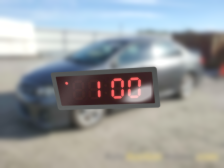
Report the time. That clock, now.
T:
1:00
